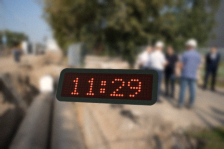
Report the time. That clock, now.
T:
11:29
